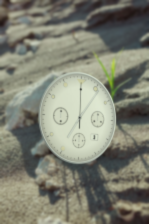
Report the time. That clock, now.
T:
7:06
